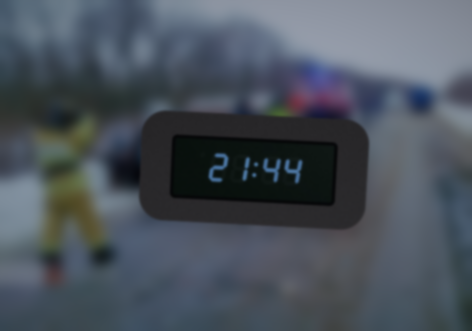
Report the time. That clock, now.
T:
21:44
